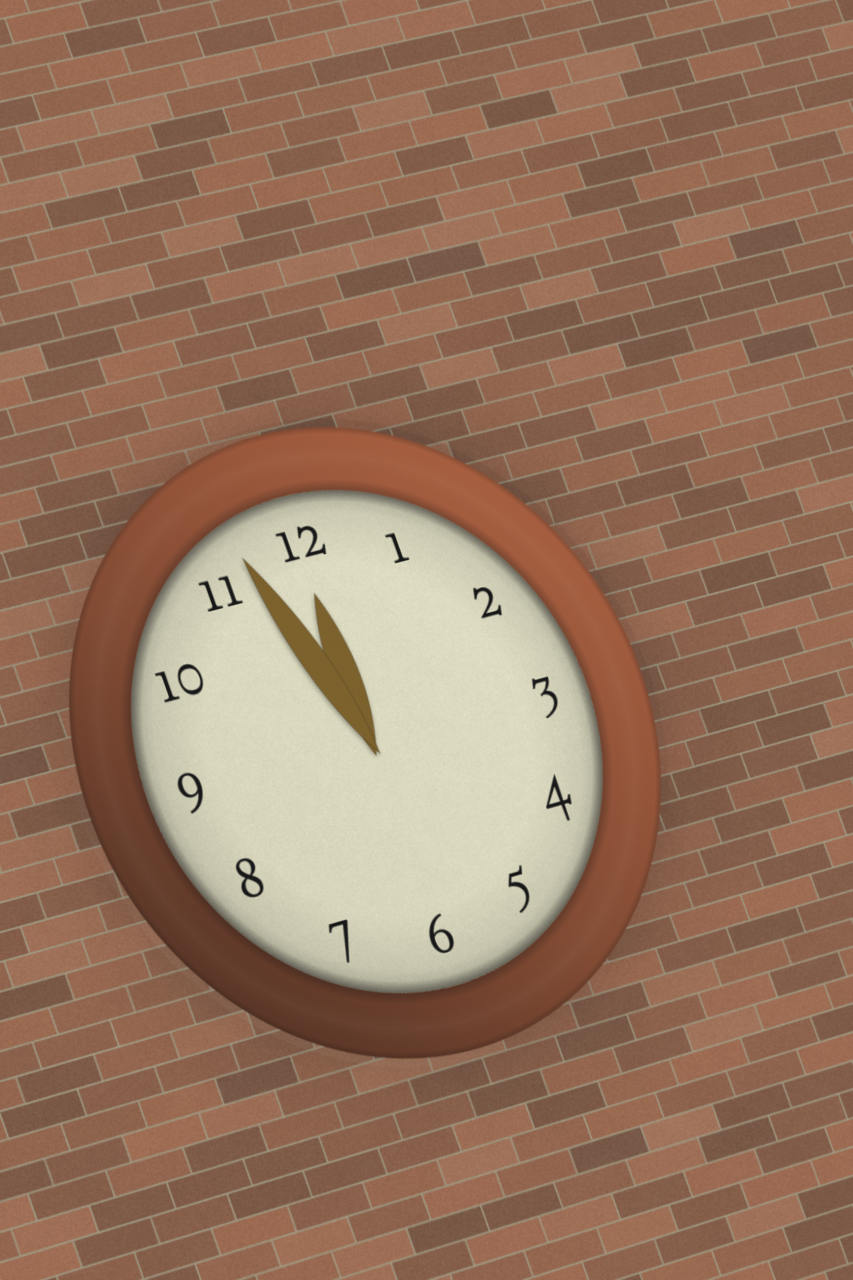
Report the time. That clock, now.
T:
11:57
